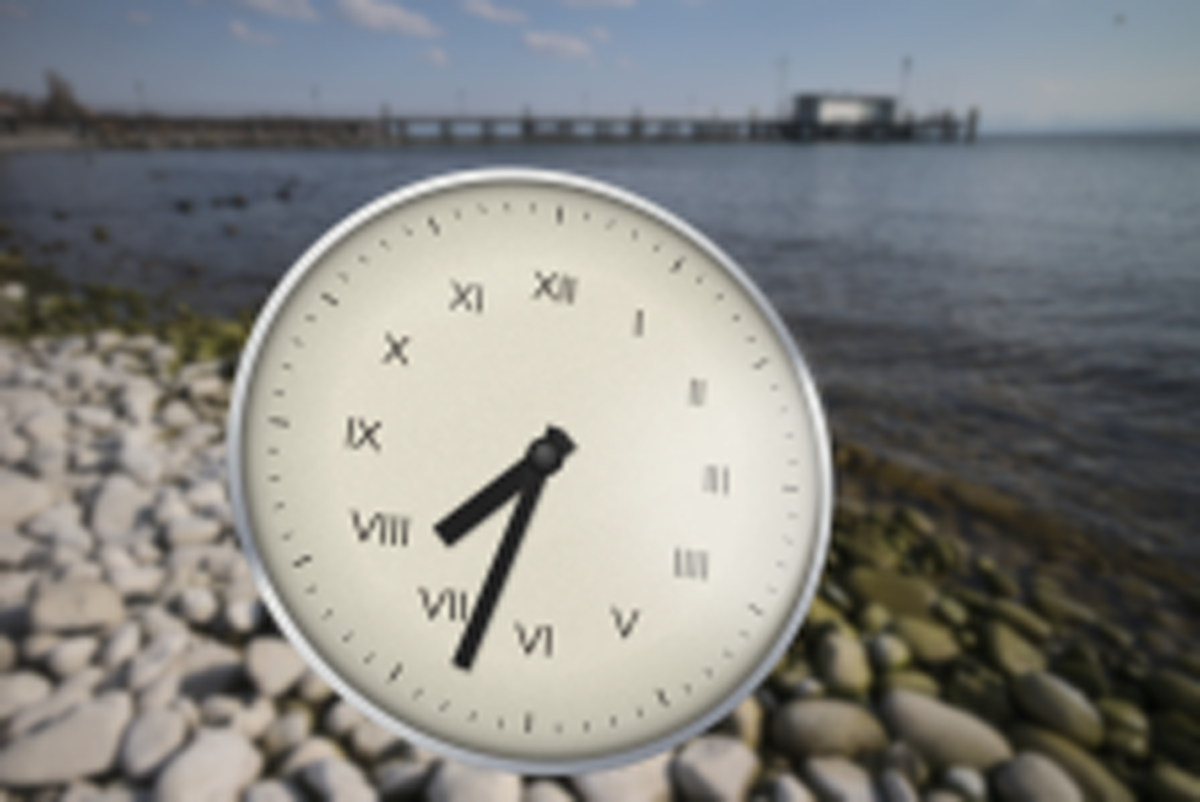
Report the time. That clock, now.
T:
7:33
